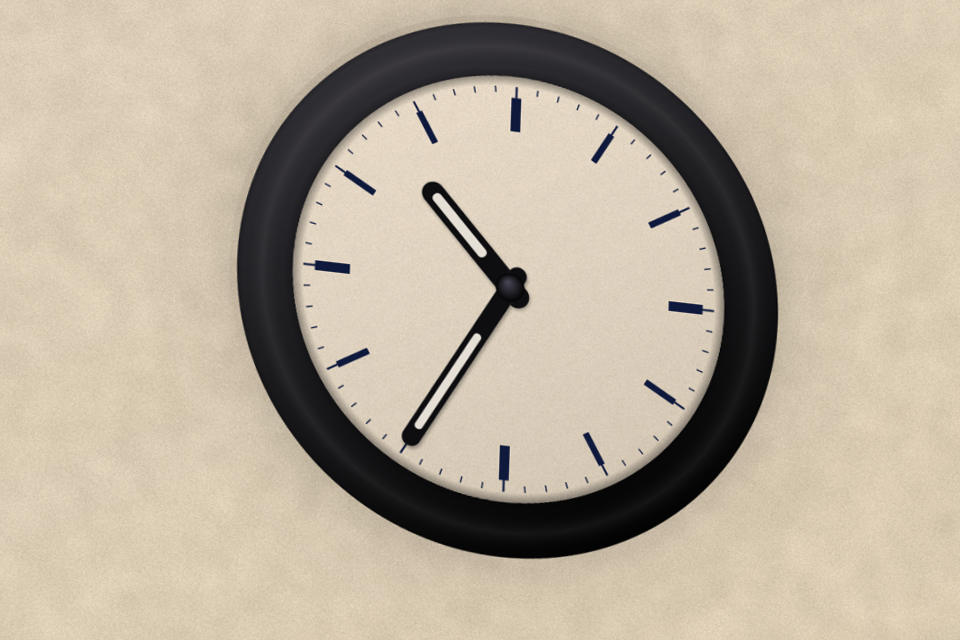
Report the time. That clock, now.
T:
10:35
